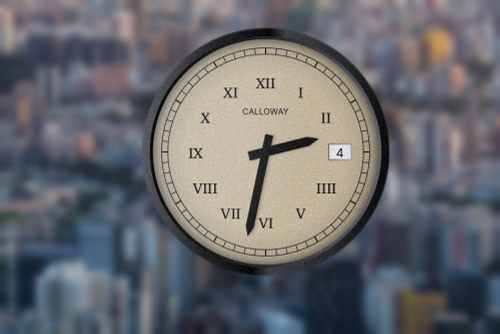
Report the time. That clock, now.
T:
2:32
